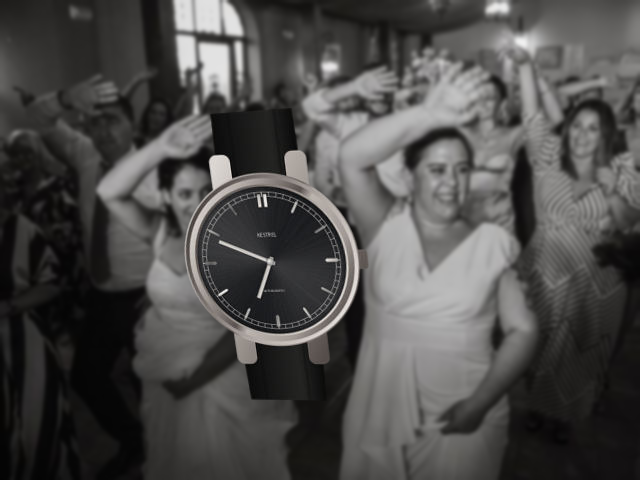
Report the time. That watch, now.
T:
6:49
